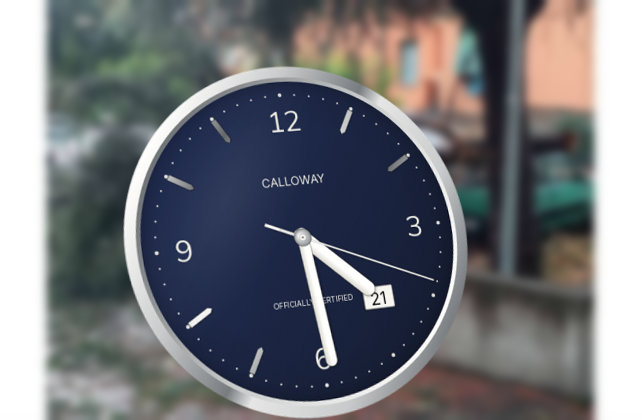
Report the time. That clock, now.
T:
4:29:19
